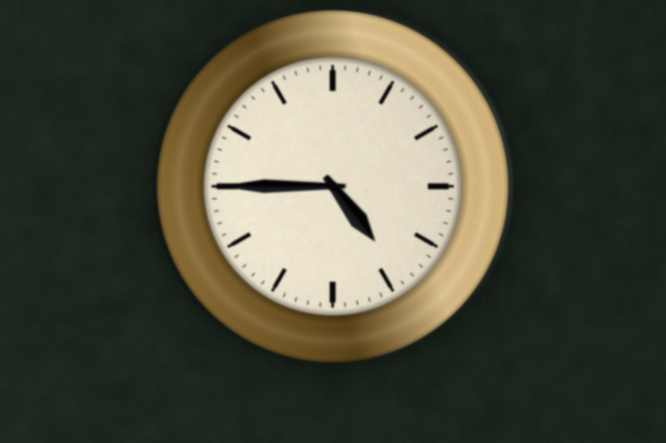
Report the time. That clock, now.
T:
4:45
